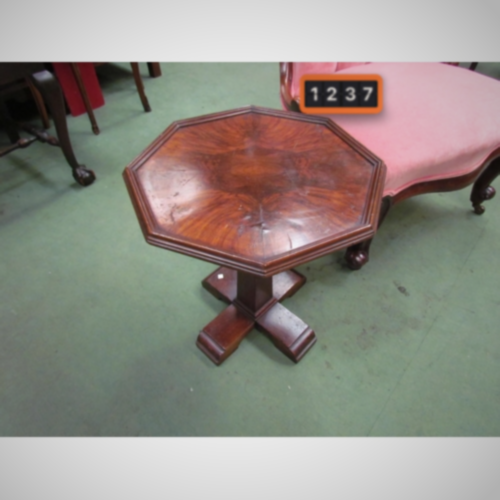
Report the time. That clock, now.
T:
12:37
